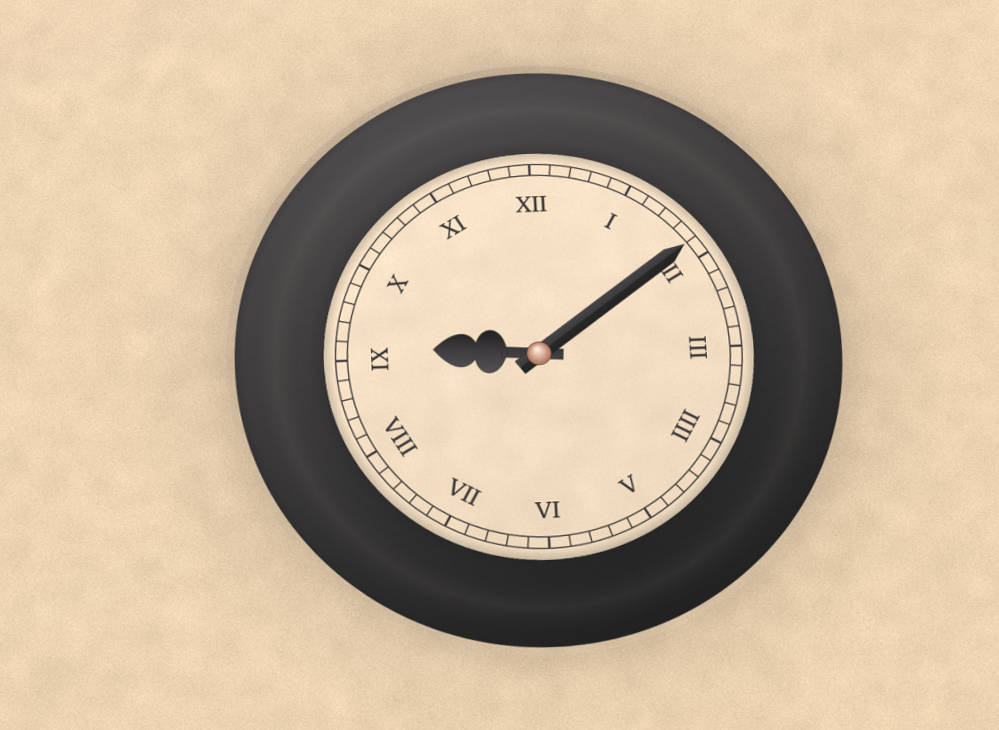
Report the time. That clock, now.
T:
9:09
